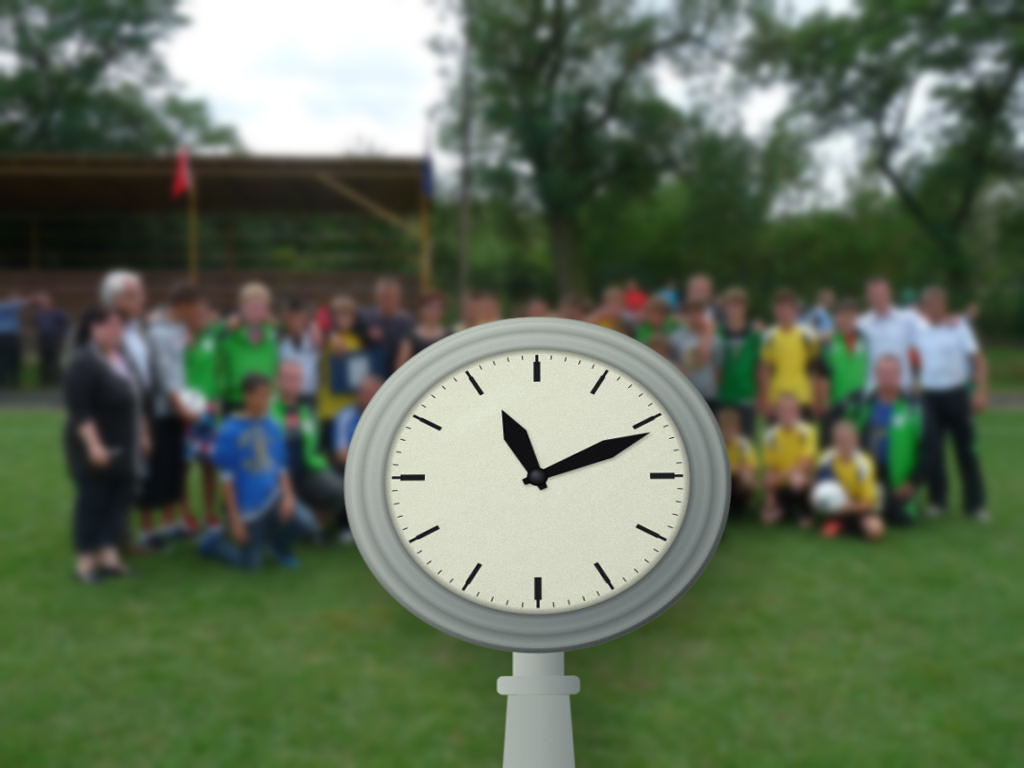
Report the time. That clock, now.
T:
11:11
